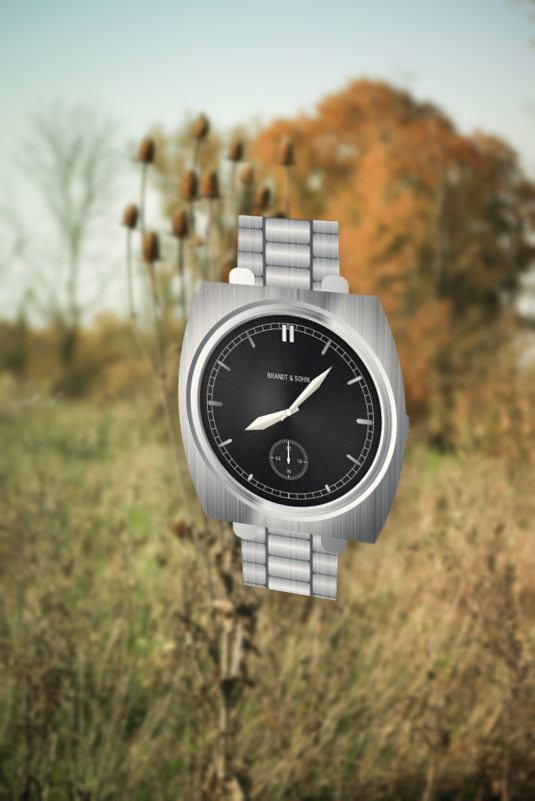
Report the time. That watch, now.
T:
8:07
